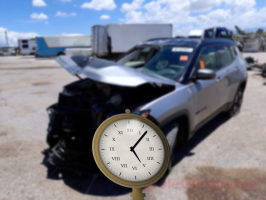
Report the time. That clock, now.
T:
5:07
